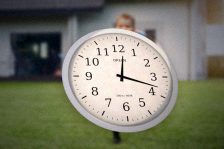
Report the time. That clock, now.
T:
12:18
